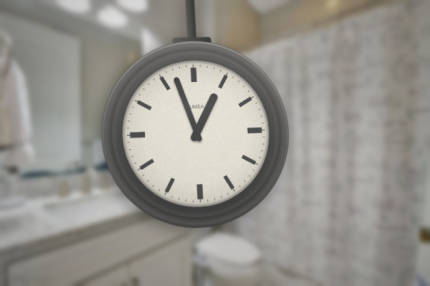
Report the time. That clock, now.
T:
12:57
